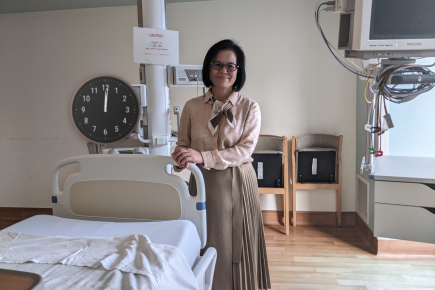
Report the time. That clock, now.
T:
12:01
